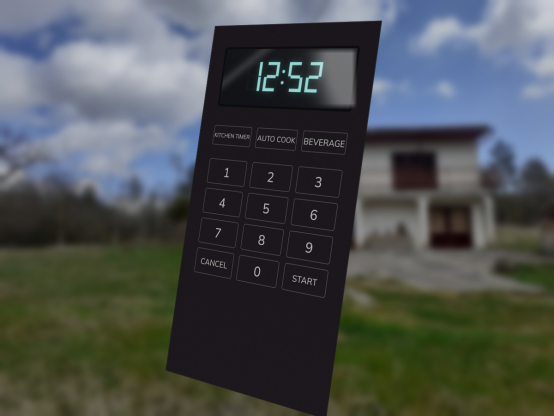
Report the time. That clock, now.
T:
12:52
